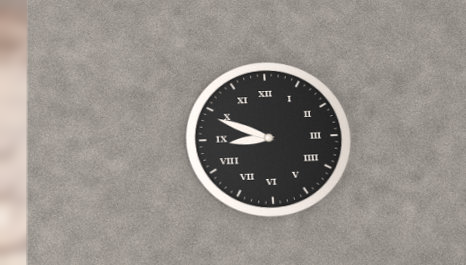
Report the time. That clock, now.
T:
8:49
